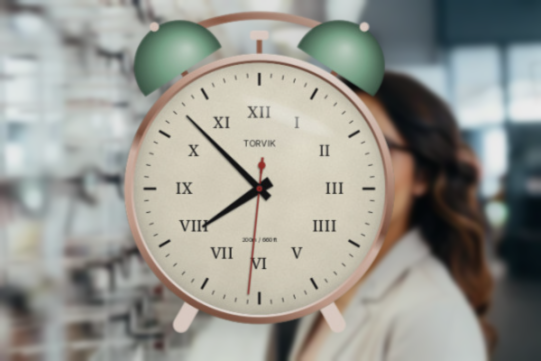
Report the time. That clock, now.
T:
7:52:31
